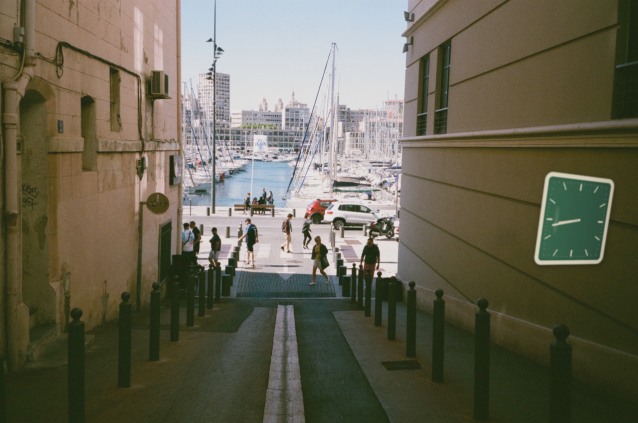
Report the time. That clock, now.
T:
8:43
